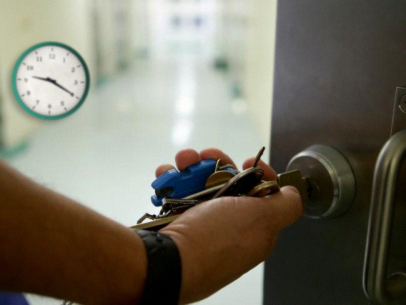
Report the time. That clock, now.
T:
9:20
